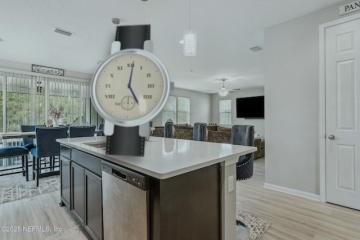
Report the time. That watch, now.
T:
5:01
